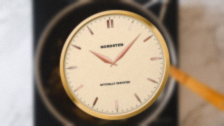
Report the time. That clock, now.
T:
10:08
